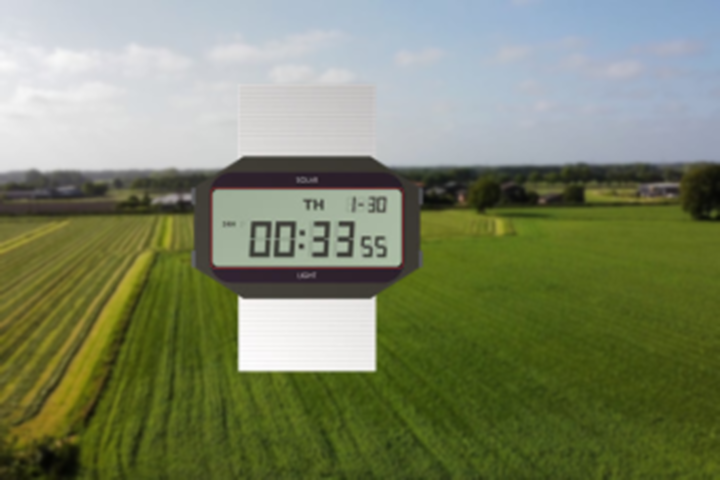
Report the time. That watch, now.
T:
0:33:55
